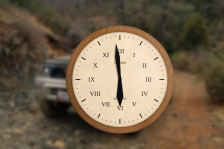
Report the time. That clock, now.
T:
5:59
